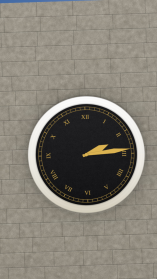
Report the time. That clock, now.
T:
2:14
